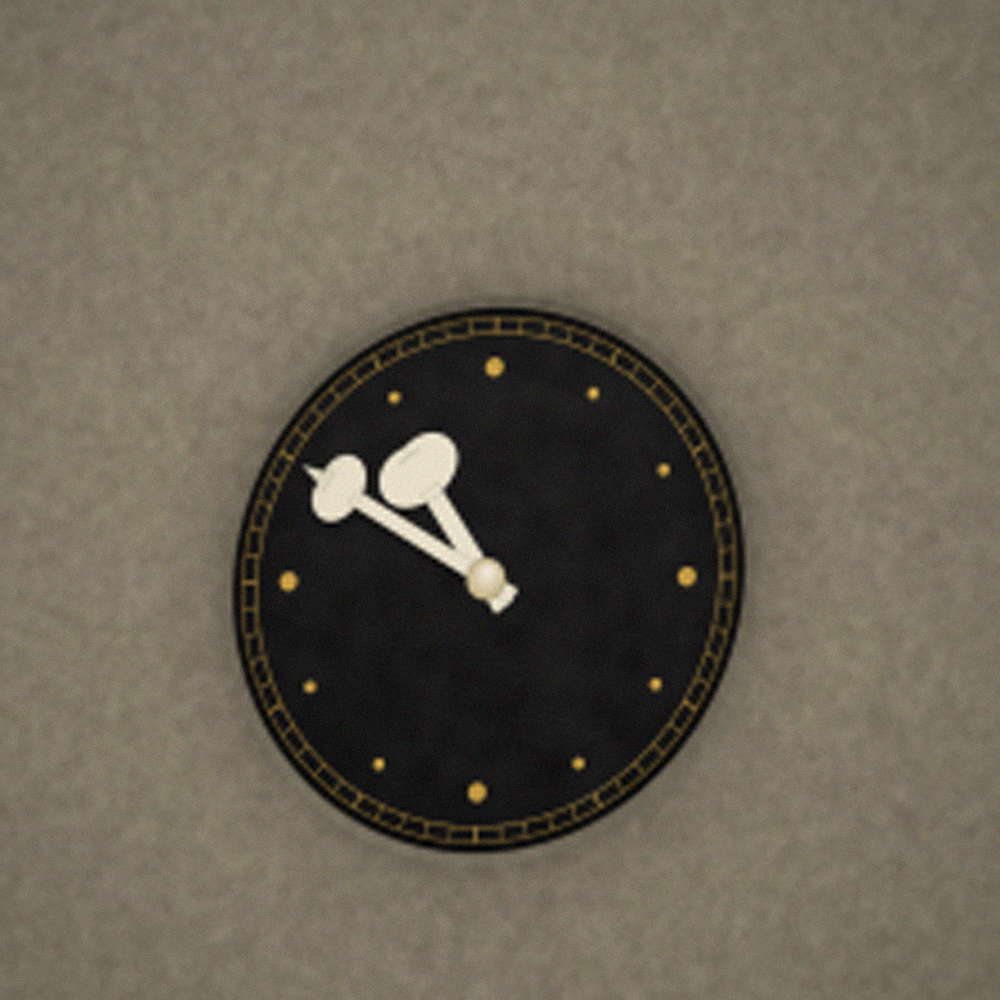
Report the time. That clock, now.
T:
10:50
